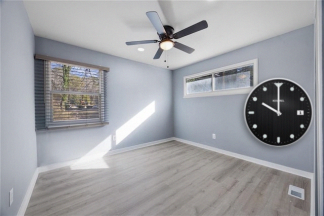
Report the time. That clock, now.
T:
10:00
